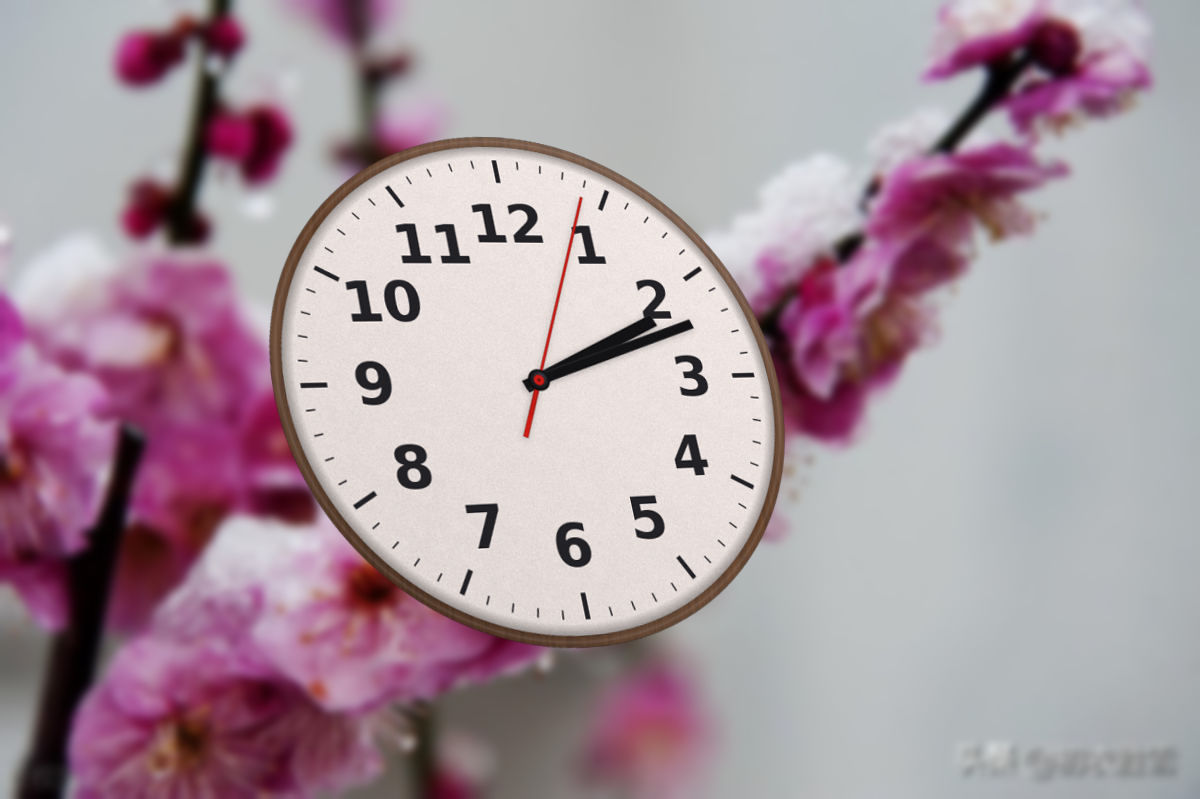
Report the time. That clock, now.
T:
2:12:04
